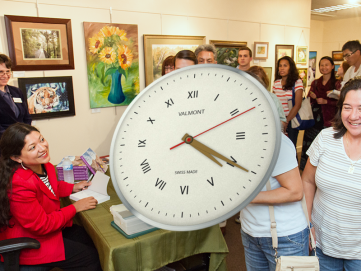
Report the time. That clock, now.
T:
4:20:11
